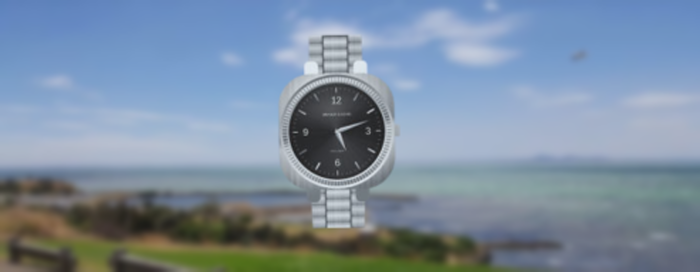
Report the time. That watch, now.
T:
5:12
